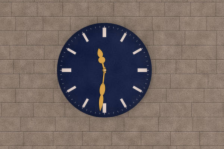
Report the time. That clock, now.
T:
11:31
